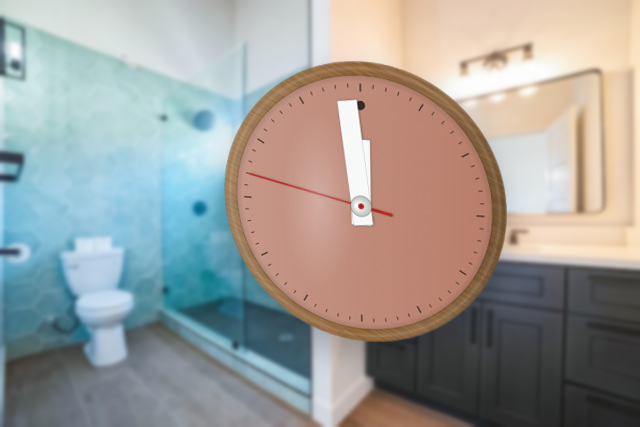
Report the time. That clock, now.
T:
11:58:47
